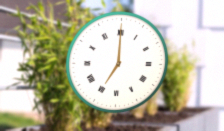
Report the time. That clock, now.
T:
7:00
